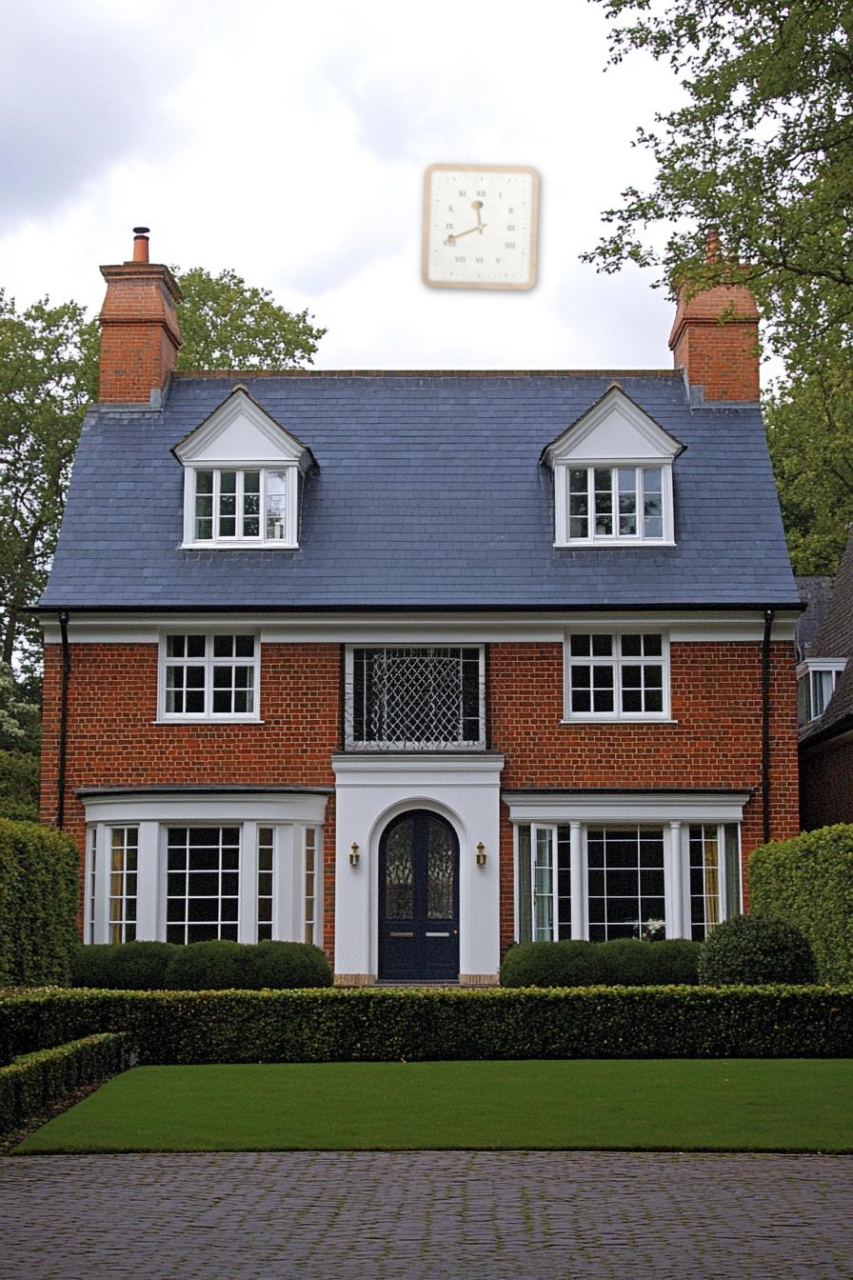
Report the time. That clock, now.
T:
11:41
